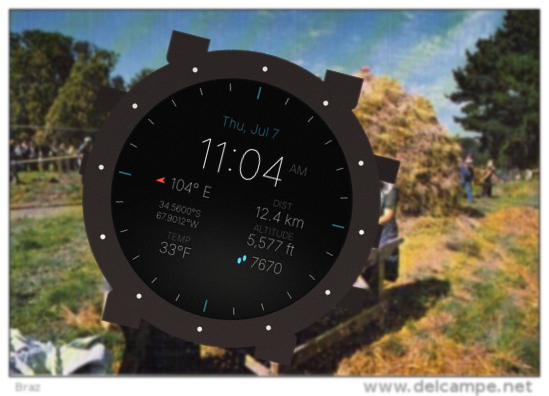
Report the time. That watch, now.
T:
11:04
